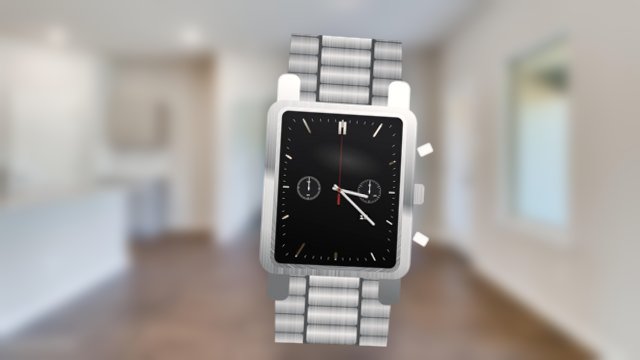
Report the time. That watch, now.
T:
3:22
